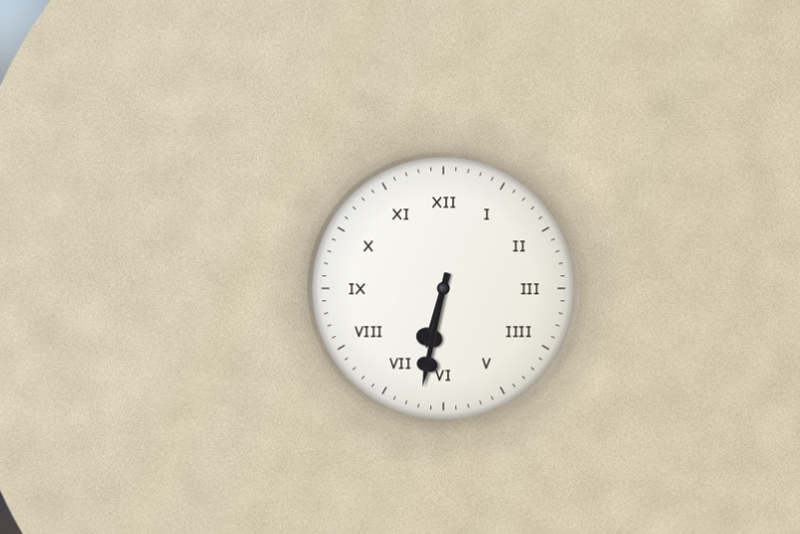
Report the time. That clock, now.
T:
6:32
